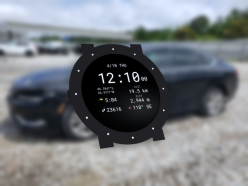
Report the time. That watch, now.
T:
12:10
